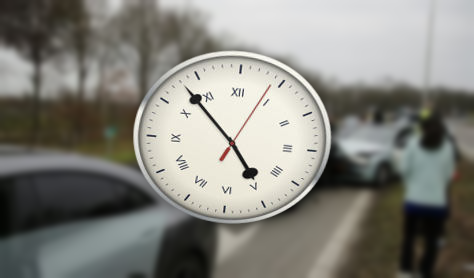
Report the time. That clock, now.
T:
4:53:04
